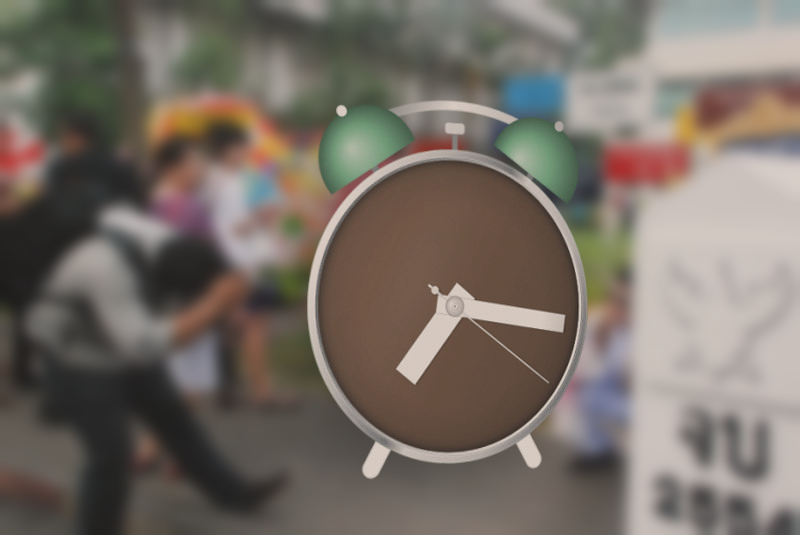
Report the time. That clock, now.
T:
7:16:21
